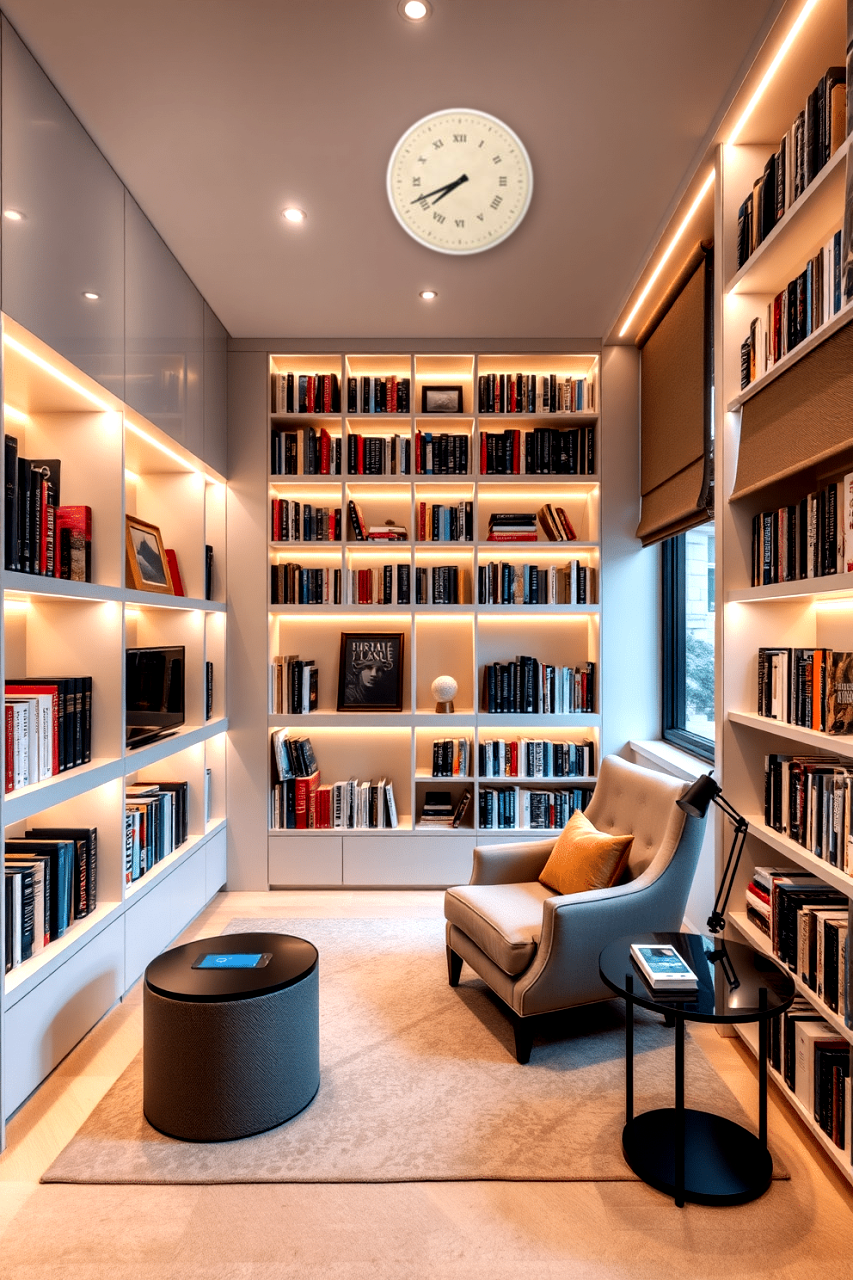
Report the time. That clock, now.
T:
7:41
